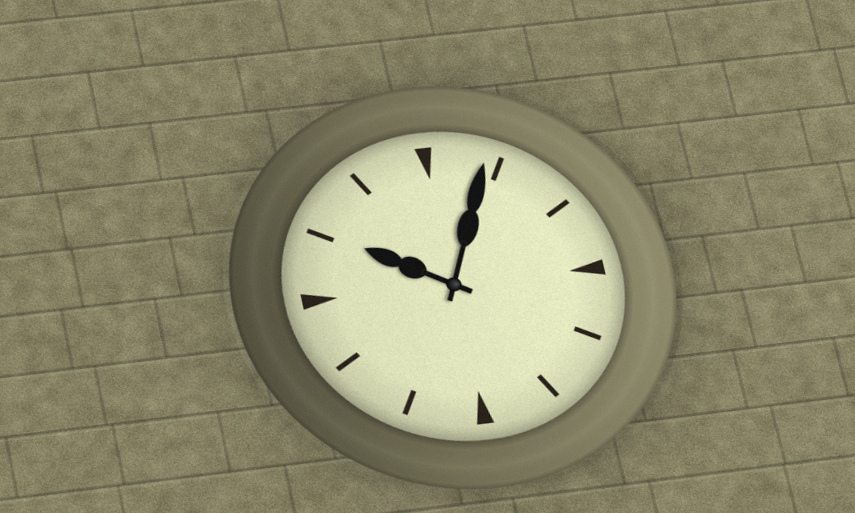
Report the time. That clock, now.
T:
10:04
